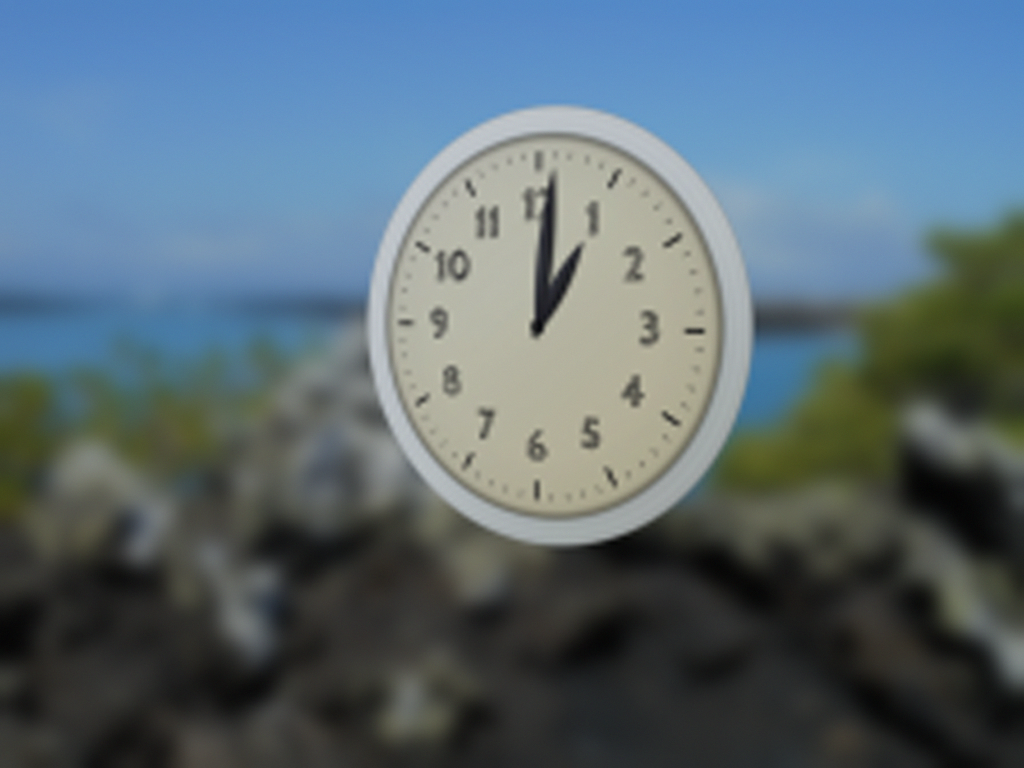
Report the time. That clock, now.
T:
1:01
